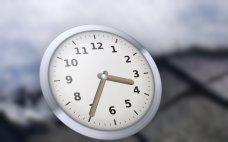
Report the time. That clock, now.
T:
3:35
